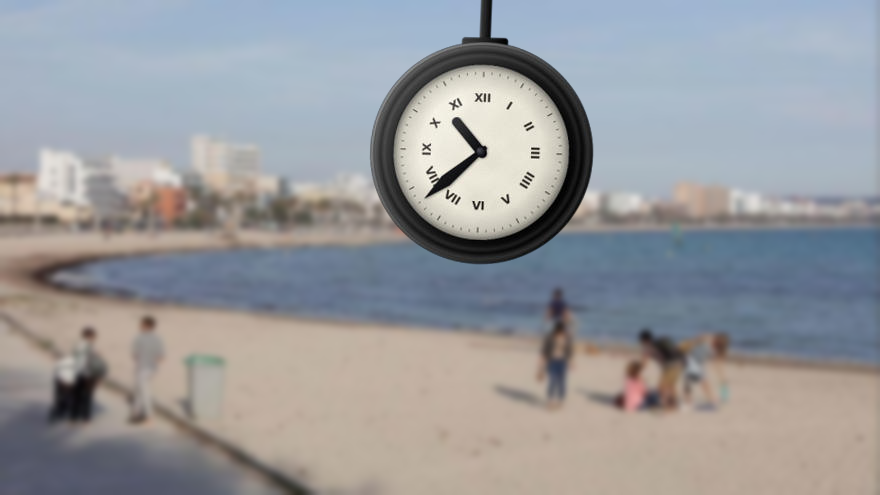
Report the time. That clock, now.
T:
10:38
